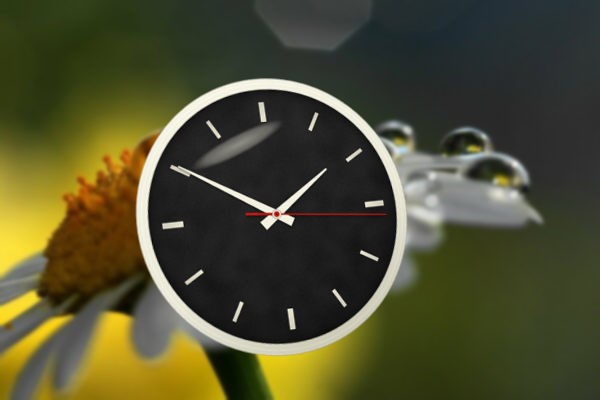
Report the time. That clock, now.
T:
1:50:16
